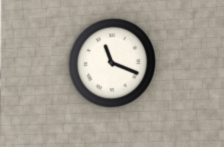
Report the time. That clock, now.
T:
11:19
